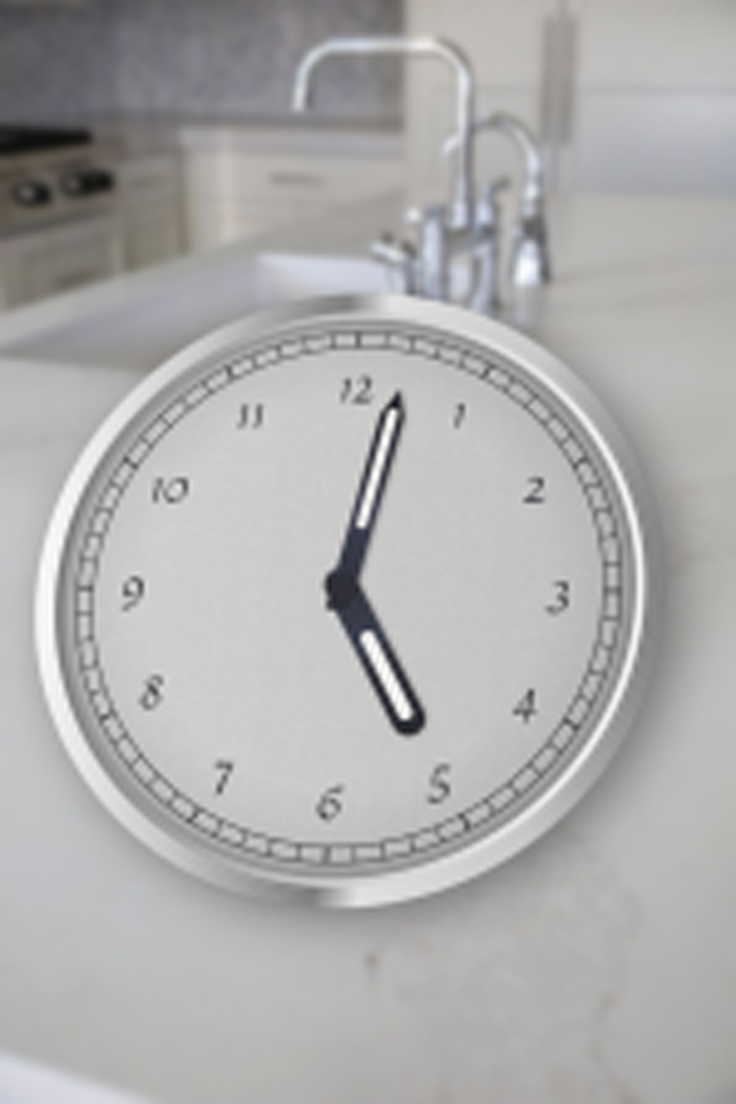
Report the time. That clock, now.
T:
5:02
